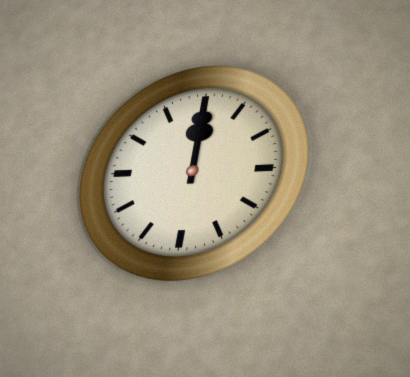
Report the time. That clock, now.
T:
12:00
